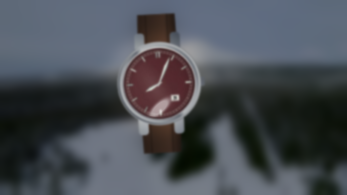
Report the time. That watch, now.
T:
8:04
